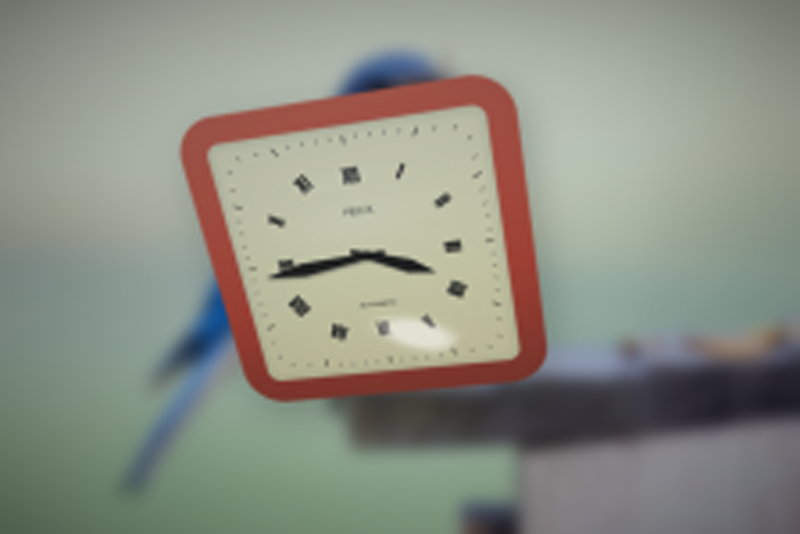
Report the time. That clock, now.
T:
3:44
